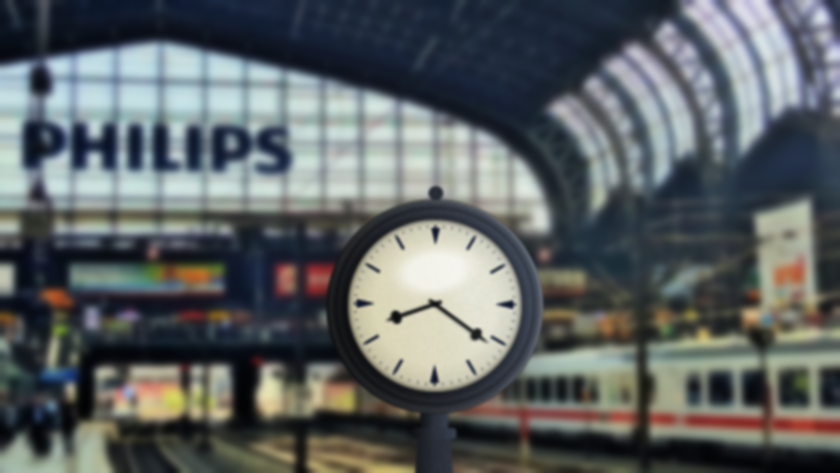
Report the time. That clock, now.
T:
8:21
